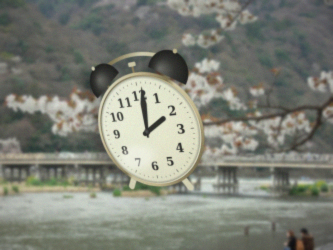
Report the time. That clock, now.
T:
2:01
